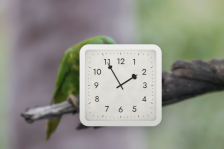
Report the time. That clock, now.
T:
1:55
